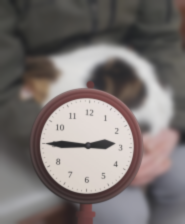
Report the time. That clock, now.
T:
2:45
